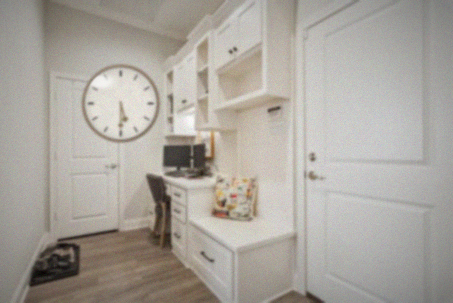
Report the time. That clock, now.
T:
5:30
